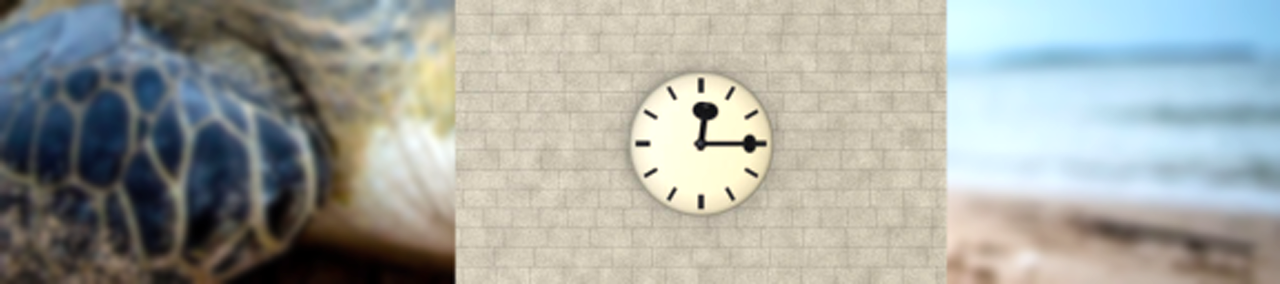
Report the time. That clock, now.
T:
12:15
